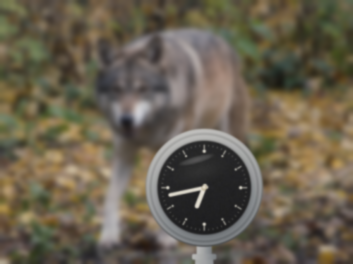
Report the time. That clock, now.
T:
6:43
